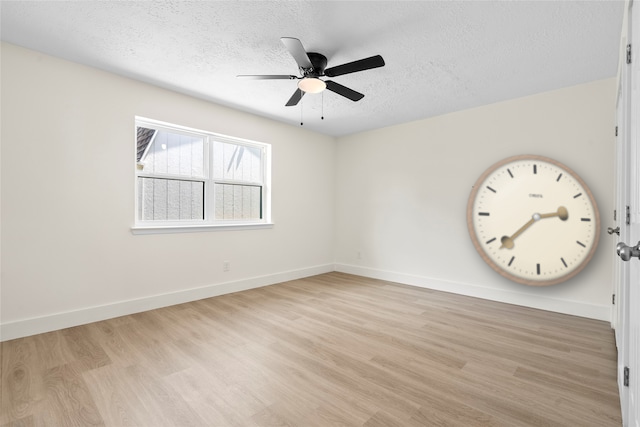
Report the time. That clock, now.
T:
2:38
